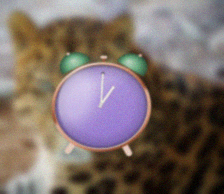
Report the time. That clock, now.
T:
1:00
